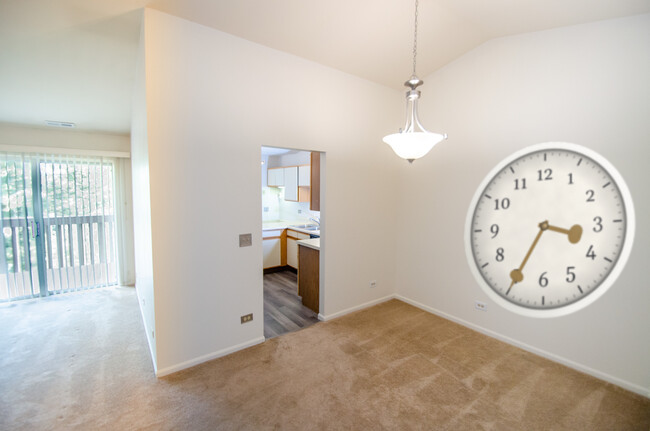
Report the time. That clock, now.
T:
3:35
